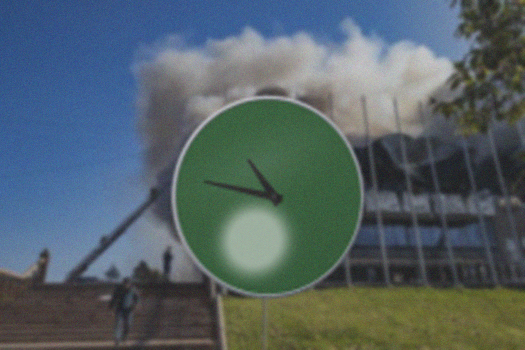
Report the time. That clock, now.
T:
10:47
